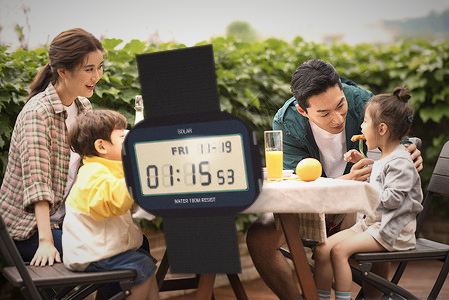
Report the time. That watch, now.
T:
1:15:53
